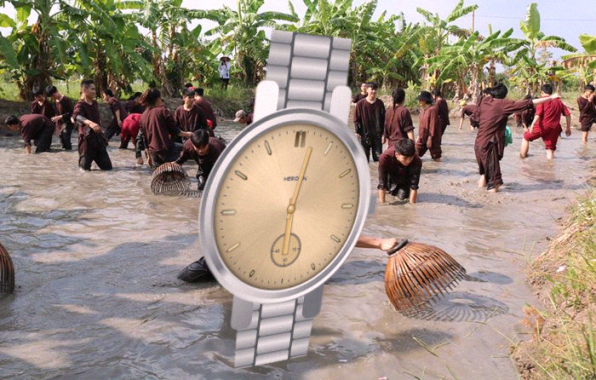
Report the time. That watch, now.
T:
6:02
